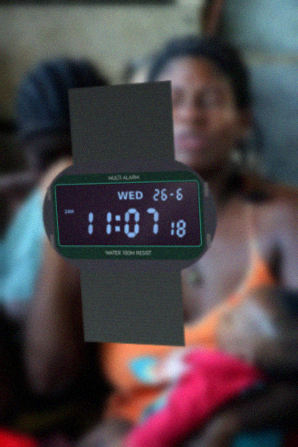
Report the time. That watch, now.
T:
11:07:18
